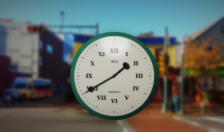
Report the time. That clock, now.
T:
1:40
